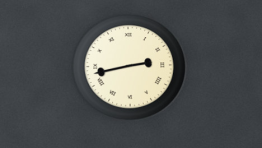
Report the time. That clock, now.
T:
2:43
